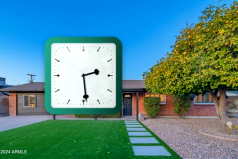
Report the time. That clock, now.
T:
2:29
